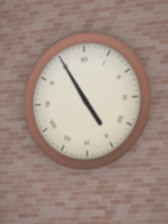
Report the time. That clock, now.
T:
4:55
